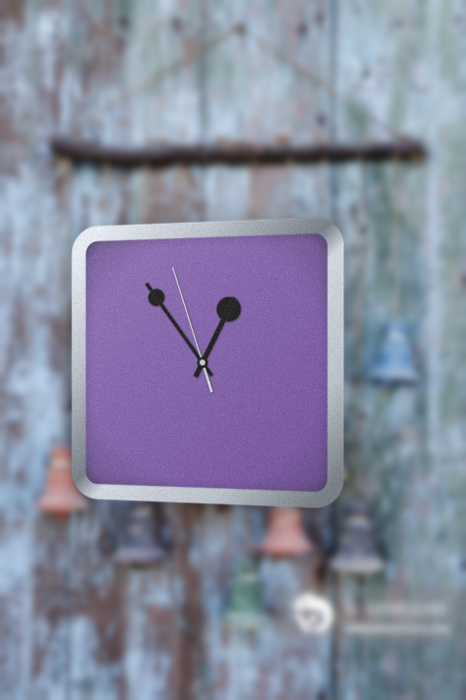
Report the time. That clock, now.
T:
12:53:57
